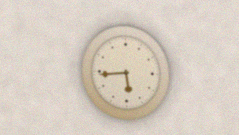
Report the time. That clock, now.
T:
5:44
